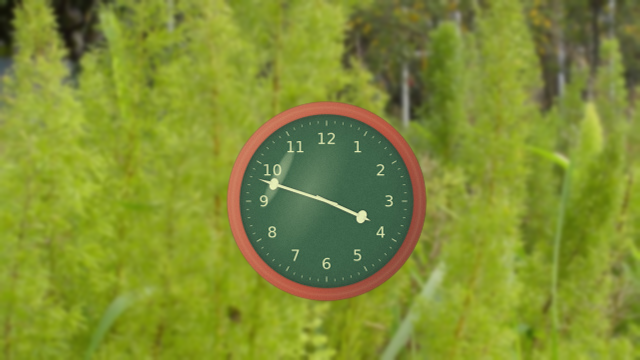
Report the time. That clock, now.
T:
3:48
